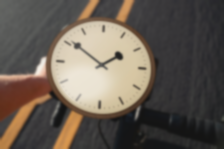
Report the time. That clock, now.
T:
1:51
